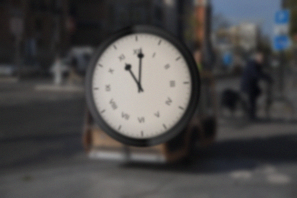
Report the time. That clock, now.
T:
11:01
